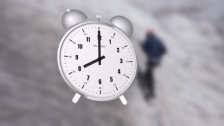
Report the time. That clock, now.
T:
8:00
